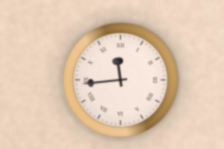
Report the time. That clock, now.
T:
11:44
